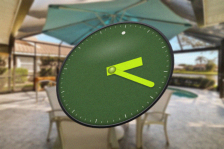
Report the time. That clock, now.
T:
2:18
